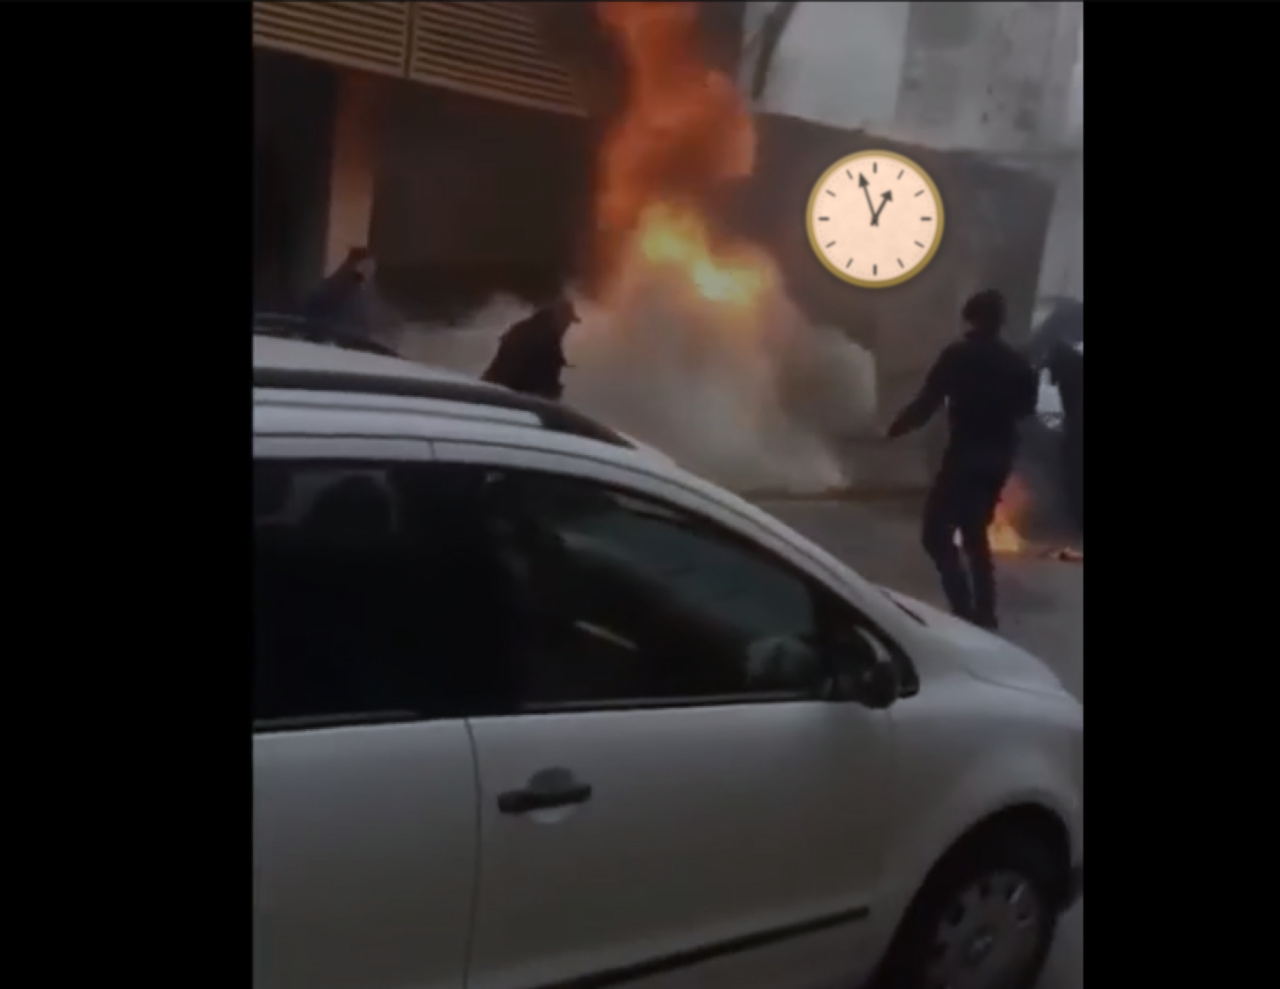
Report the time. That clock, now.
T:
12:57
